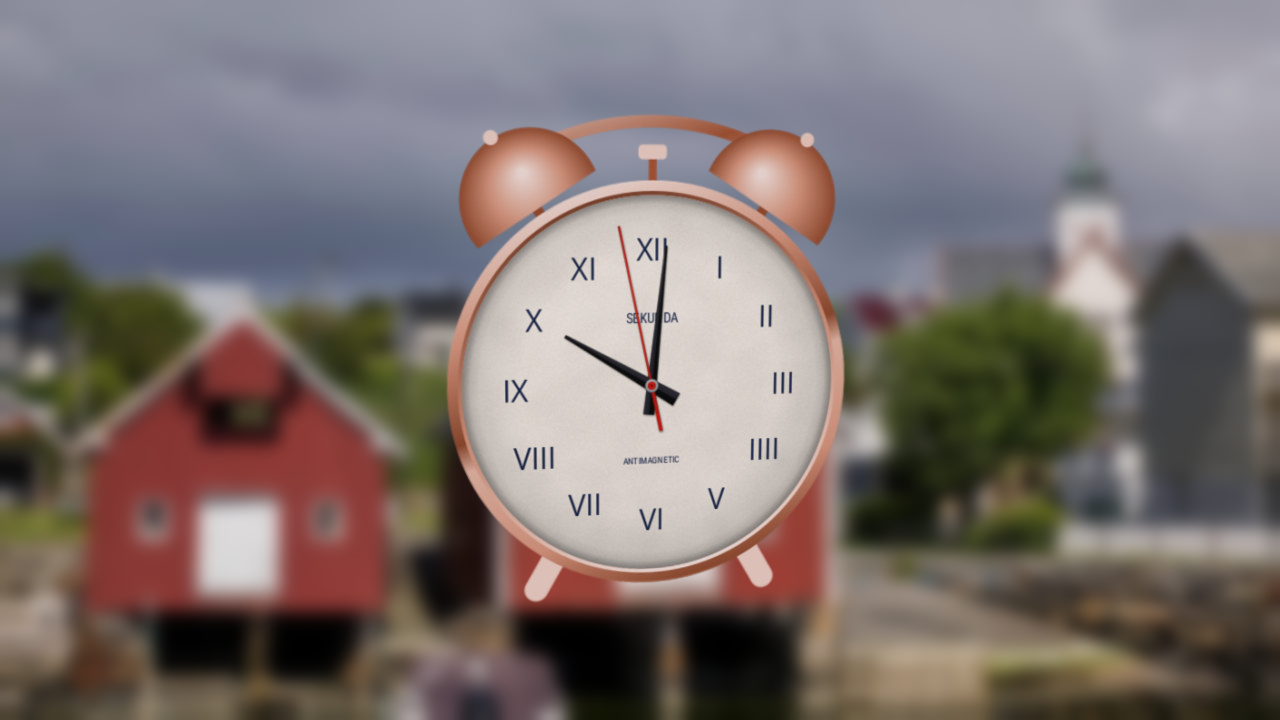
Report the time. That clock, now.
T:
10:00:58
